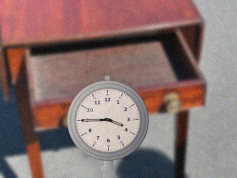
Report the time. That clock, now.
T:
3:45
